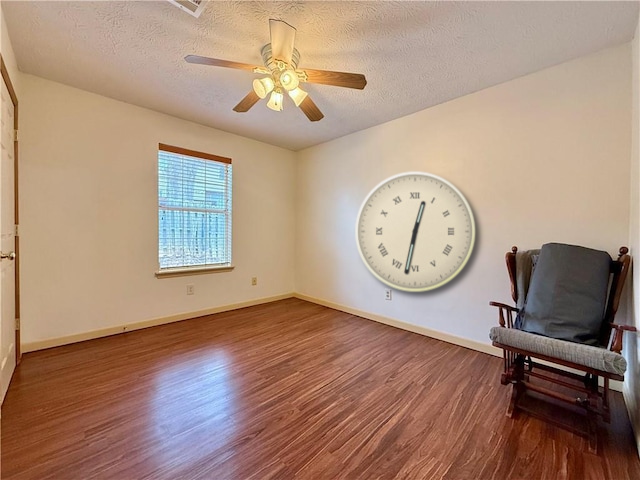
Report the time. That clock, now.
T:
12:32
